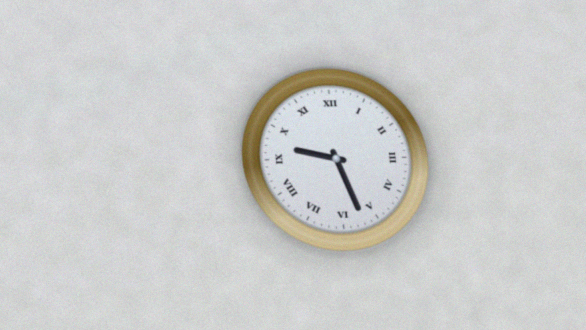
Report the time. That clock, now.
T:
9:27
